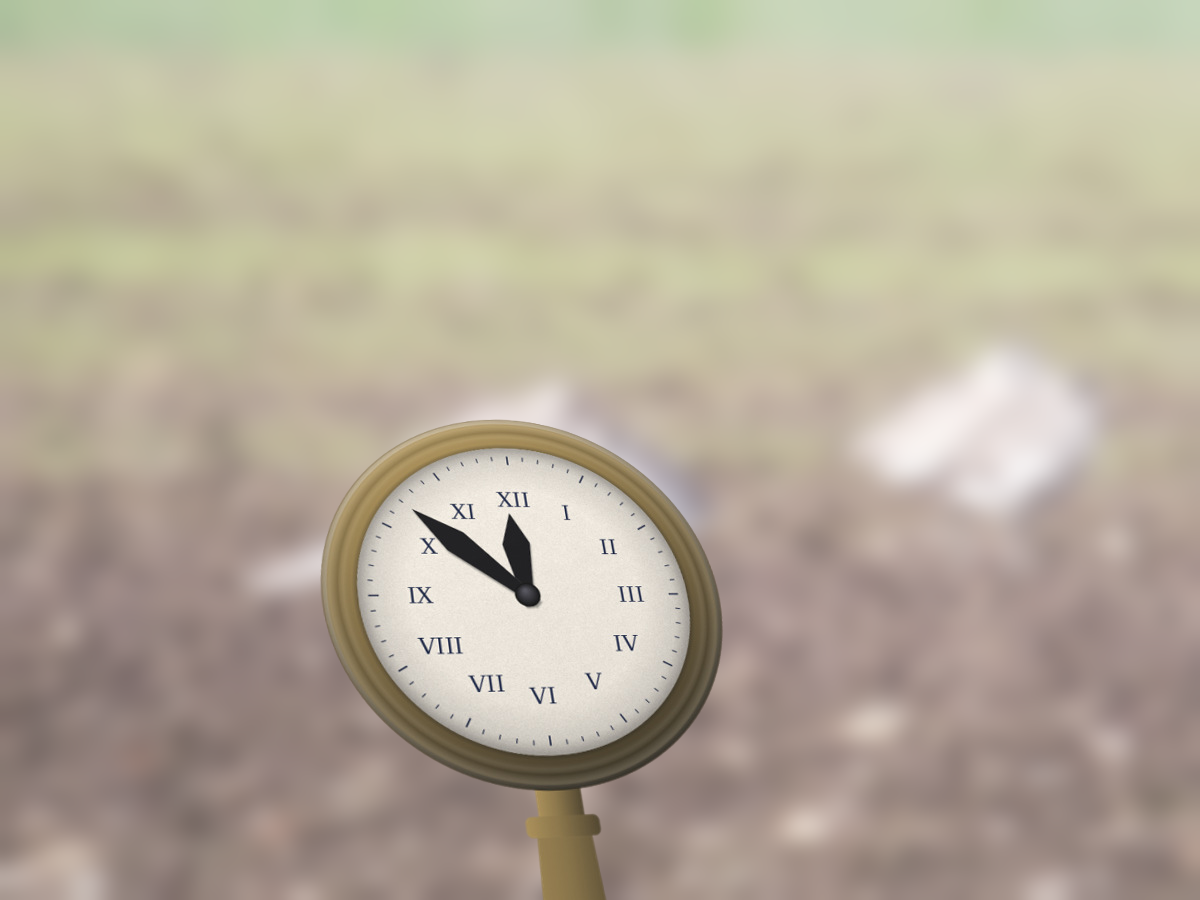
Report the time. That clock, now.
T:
11:52
